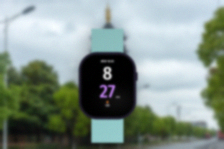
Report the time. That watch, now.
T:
8:27
